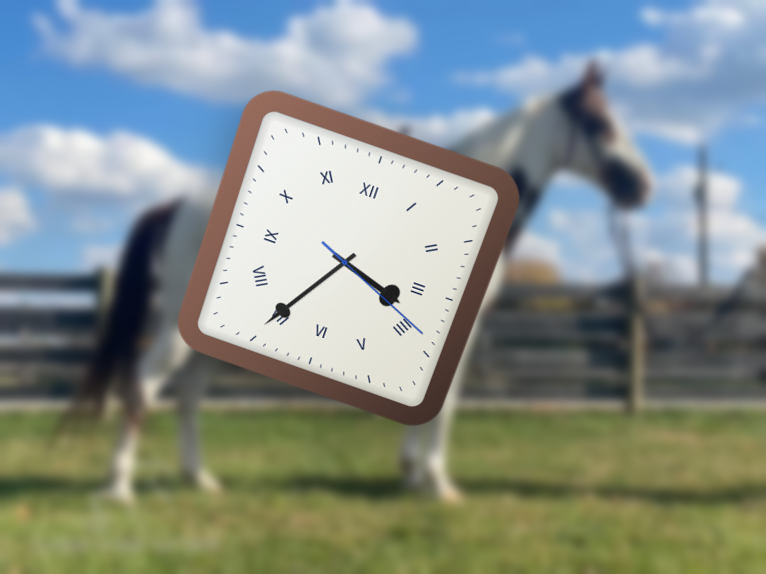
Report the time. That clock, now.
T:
3:35:19
